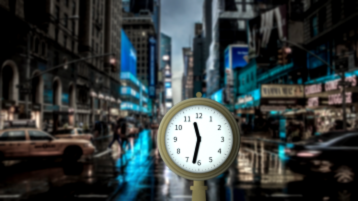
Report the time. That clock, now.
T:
11:32
